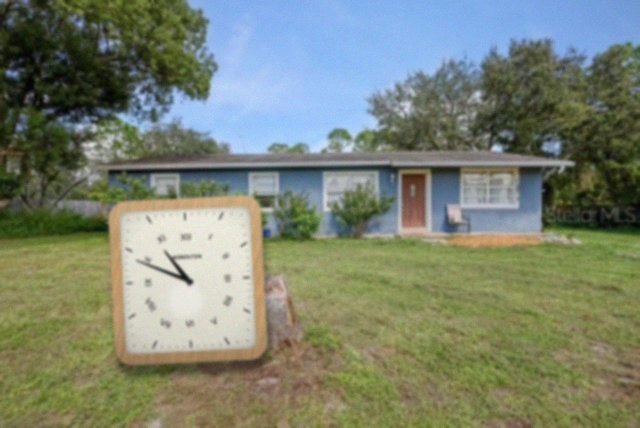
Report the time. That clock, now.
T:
10:49
